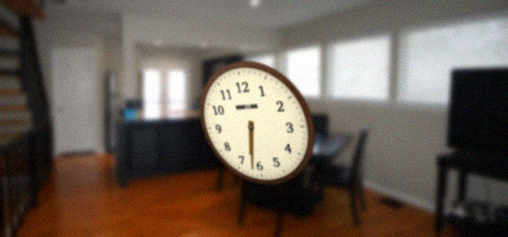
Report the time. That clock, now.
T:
6:32
